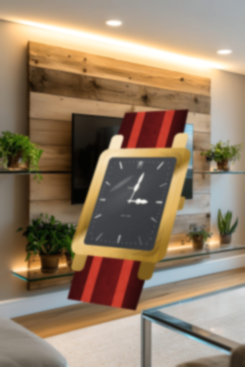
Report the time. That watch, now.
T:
3:02
